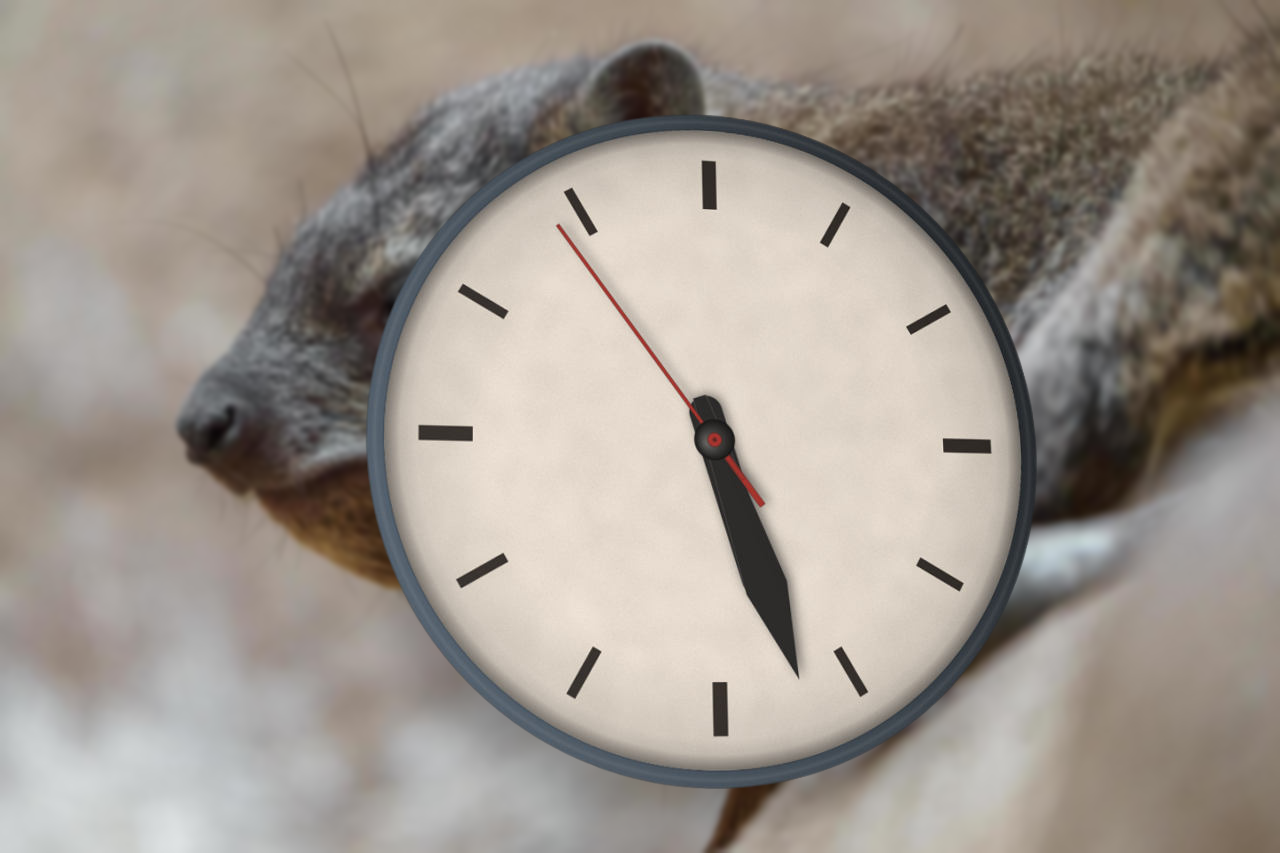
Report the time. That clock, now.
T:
5:26:54
